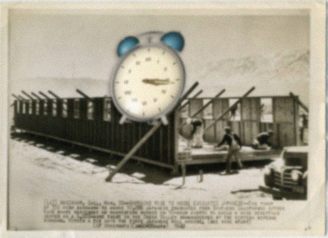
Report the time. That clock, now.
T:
3:16
